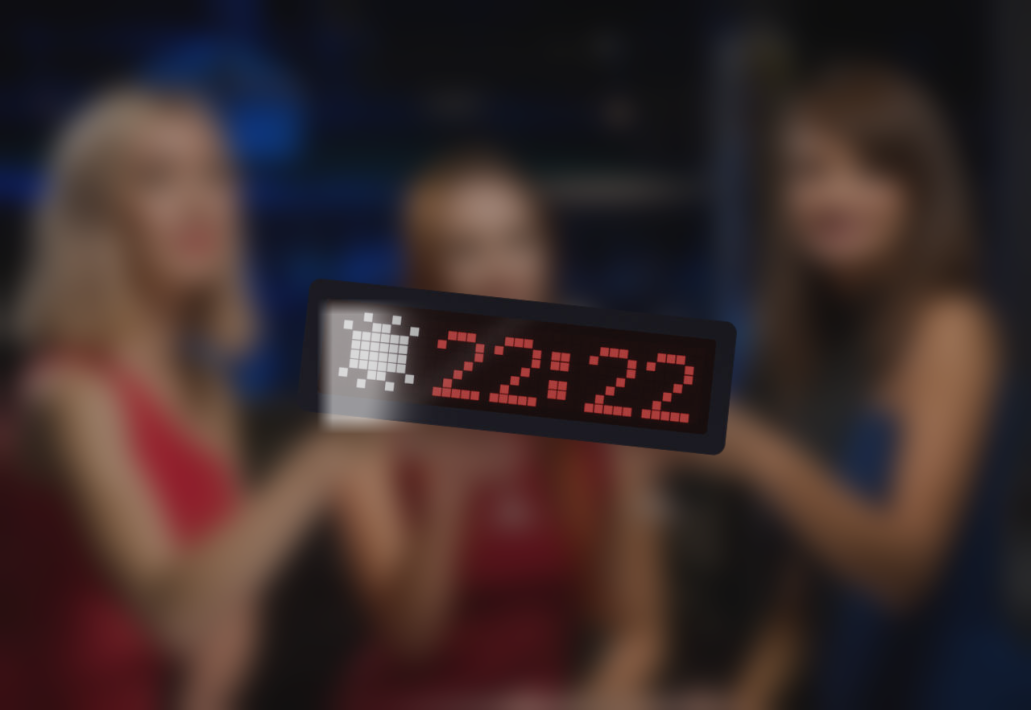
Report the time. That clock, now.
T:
22:22
